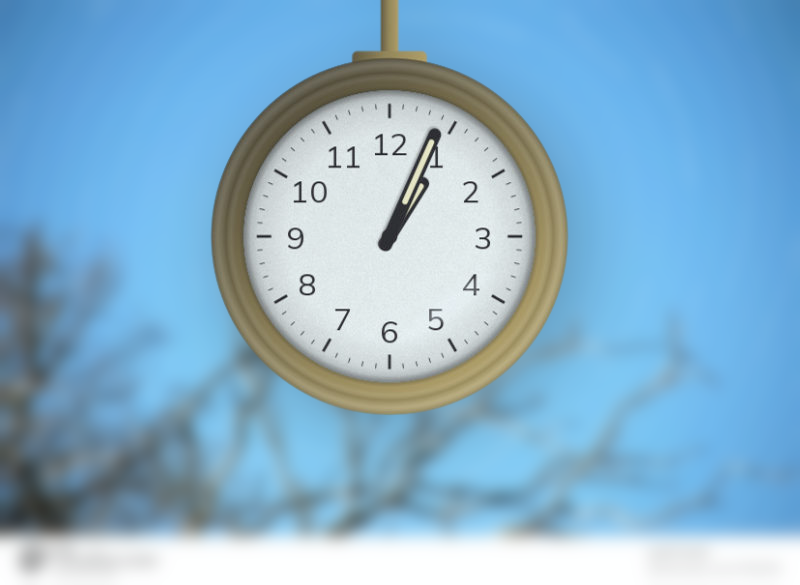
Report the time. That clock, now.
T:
1:04
